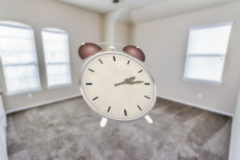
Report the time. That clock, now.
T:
2:14
